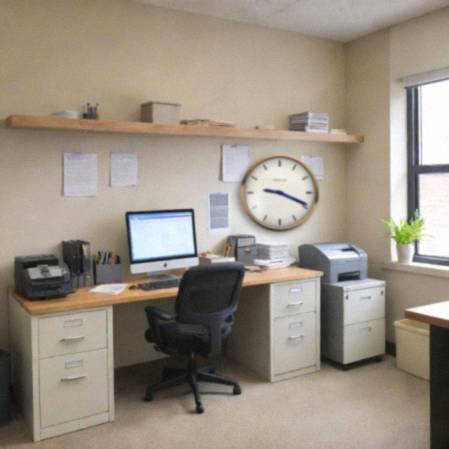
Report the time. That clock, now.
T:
9:19
